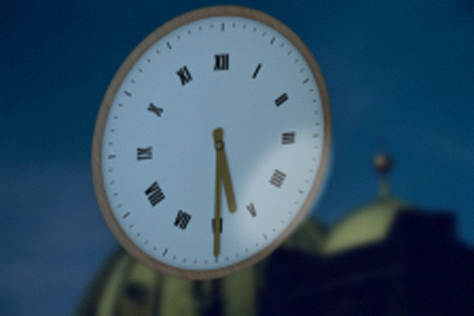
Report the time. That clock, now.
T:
5:30
